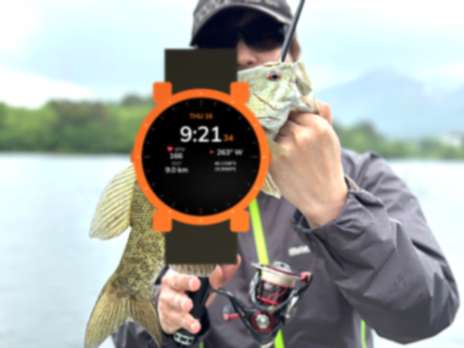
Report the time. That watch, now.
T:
9:21
